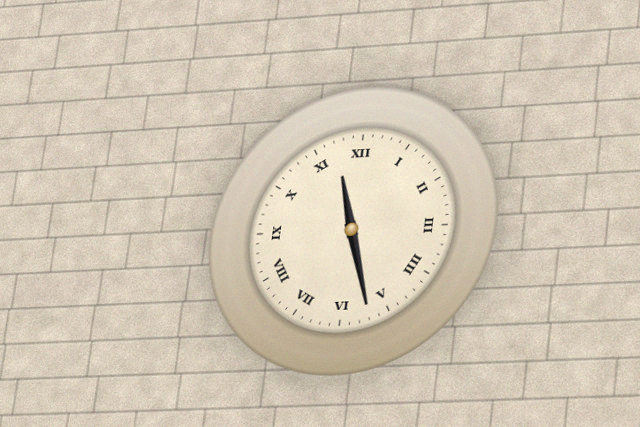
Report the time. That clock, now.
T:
11:27
